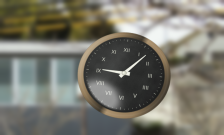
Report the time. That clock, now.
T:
9:07
